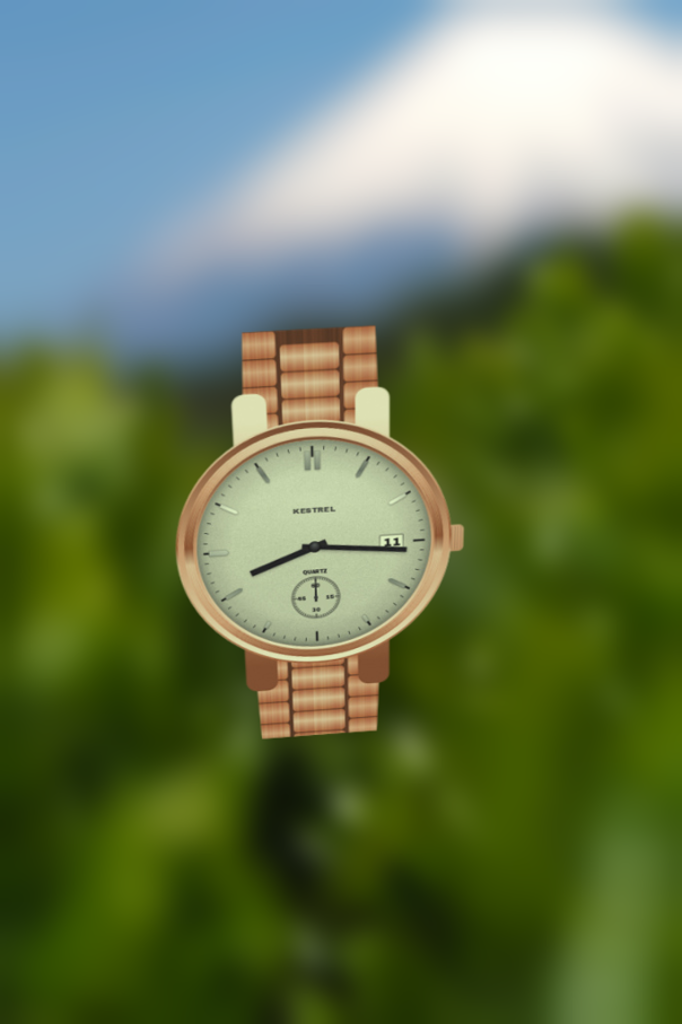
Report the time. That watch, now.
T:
8:16
